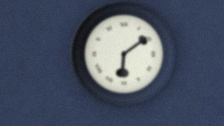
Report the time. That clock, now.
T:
6:09
